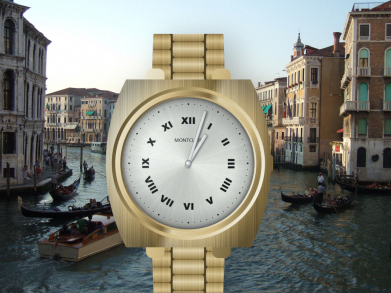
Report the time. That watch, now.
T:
1:03
